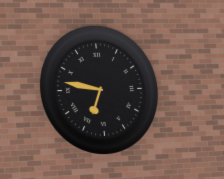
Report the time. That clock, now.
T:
6:47
